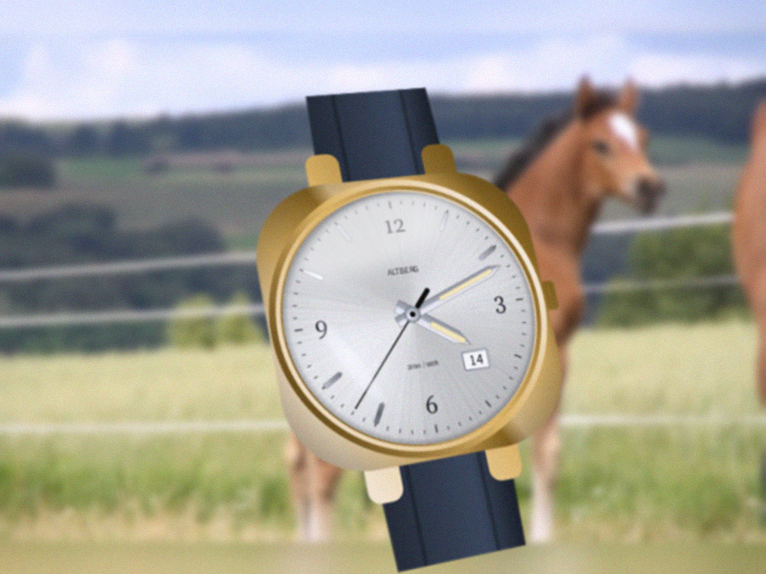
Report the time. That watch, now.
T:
4:11:37
